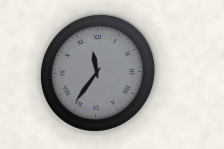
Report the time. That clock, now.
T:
11:36
